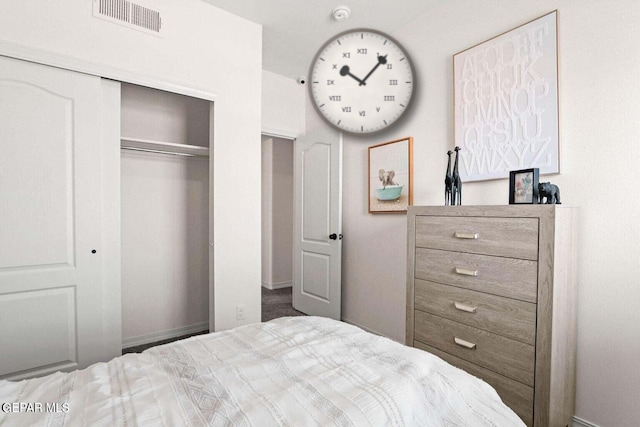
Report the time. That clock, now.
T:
10:07
